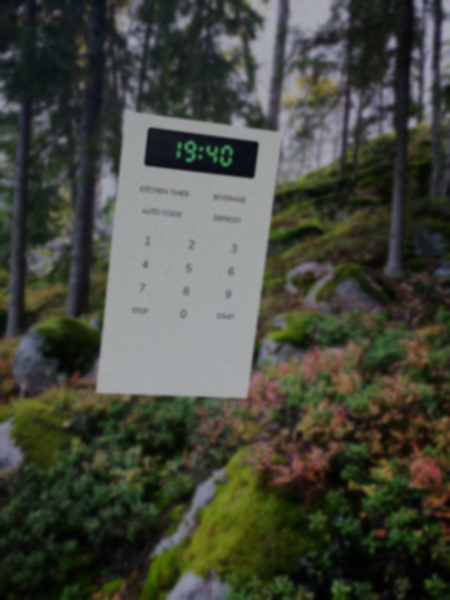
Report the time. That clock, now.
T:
19:40
